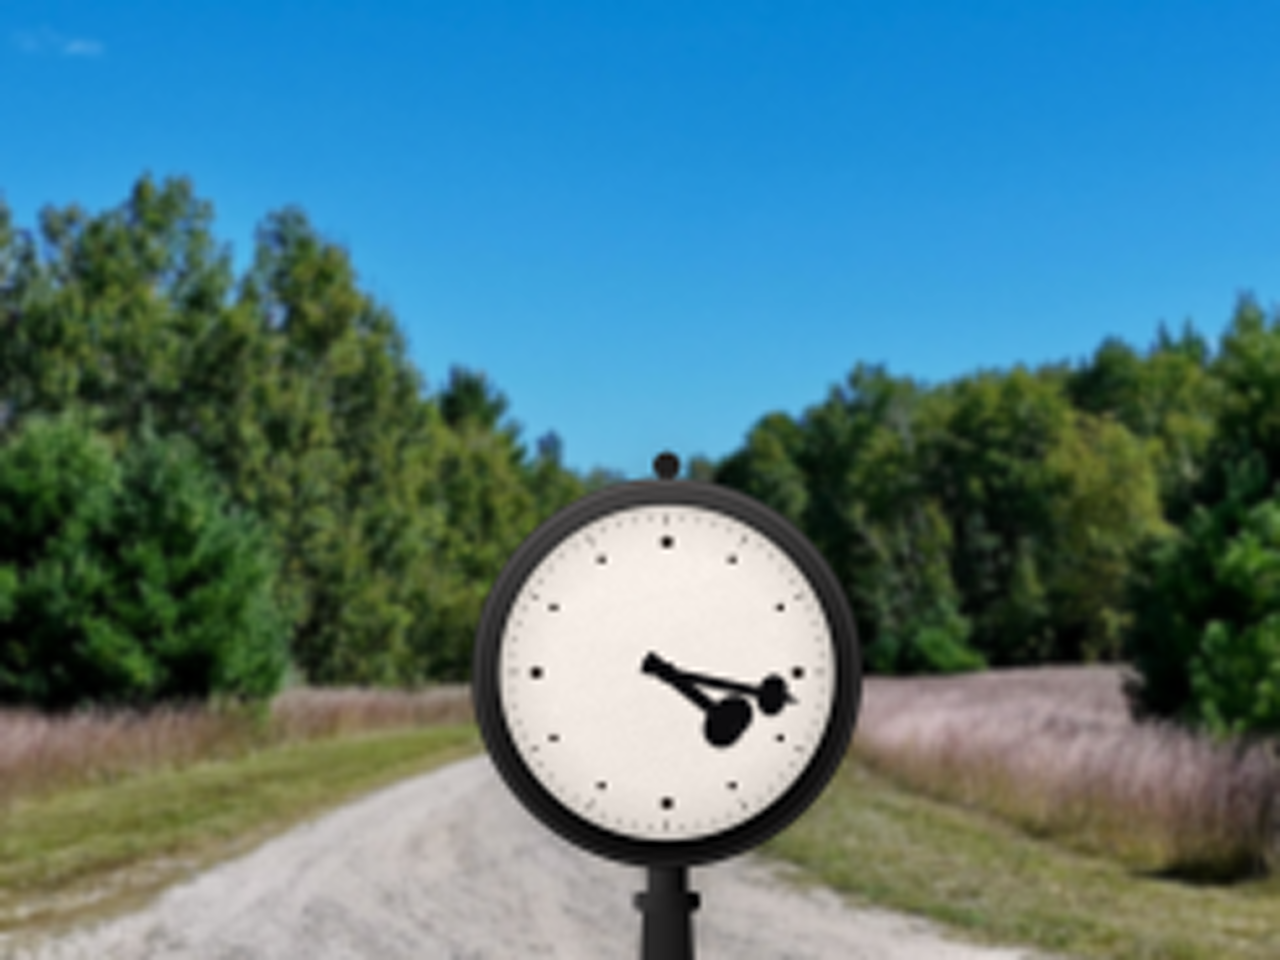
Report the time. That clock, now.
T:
4:17
